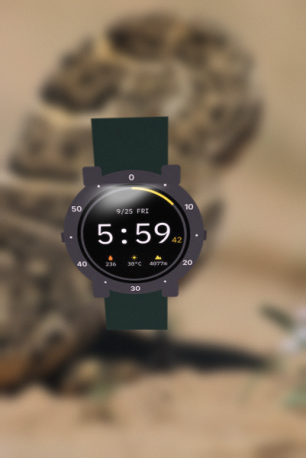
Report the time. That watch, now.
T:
5:59:42
